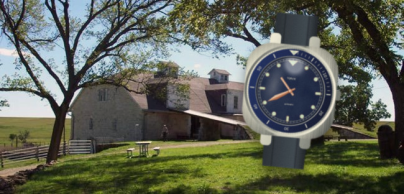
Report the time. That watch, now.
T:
10:40
